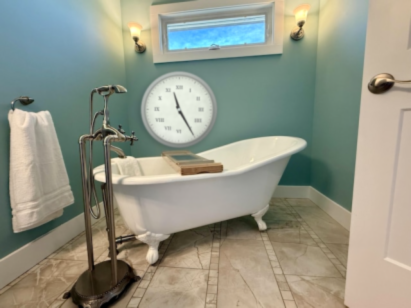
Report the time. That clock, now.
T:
11:25
